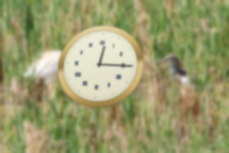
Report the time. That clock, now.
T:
12:15
